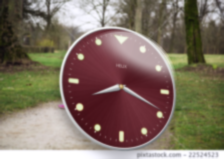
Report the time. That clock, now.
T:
8:19
